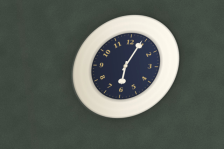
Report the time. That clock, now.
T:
6:04
